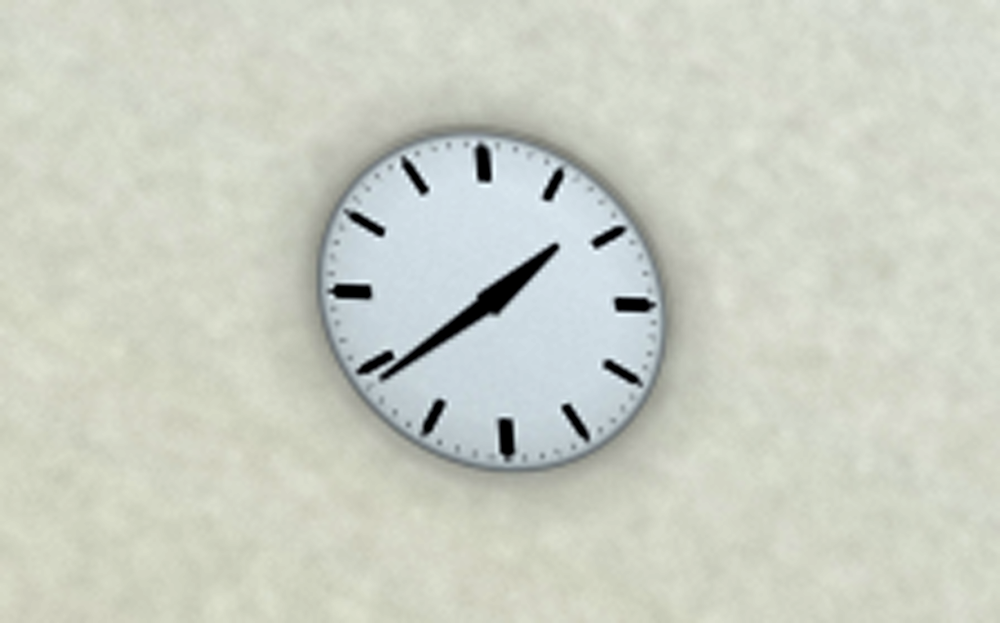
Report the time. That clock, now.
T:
1:39
